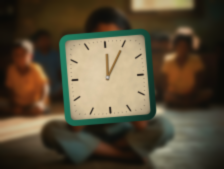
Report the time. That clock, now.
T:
12:05
